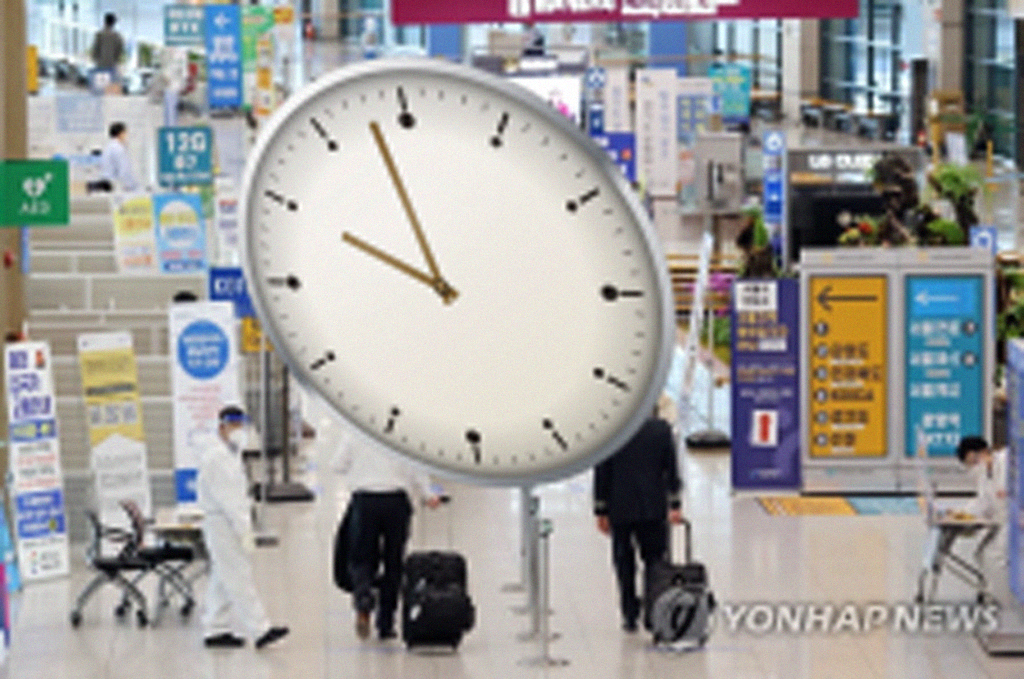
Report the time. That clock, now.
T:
9:58
